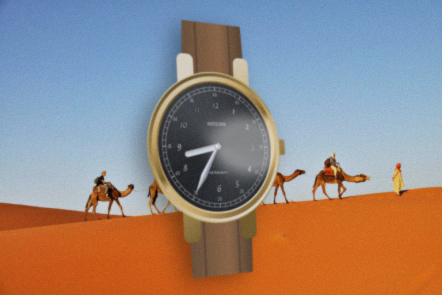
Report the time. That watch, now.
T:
8:35
